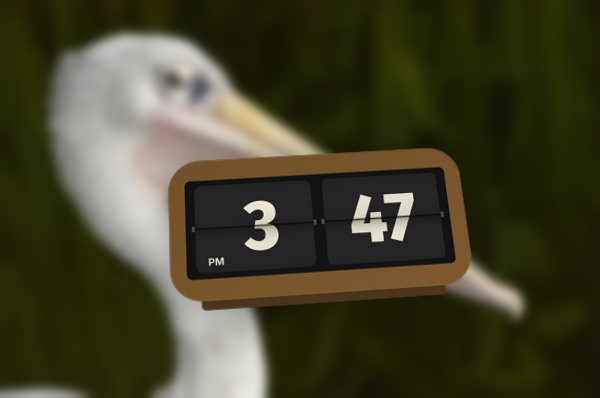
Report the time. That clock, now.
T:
3:47
